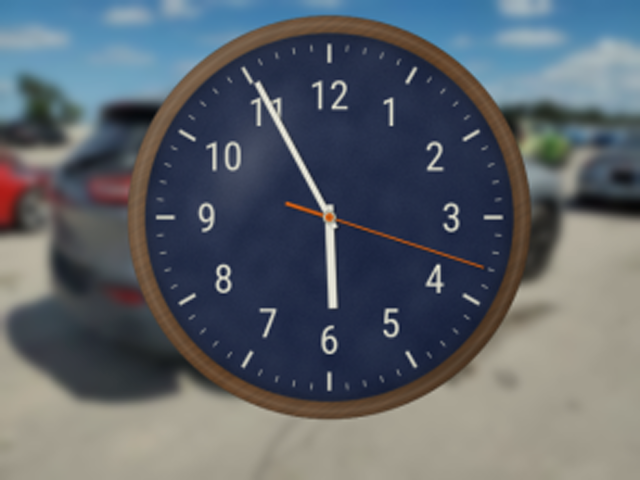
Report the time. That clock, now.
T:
5:55:18
